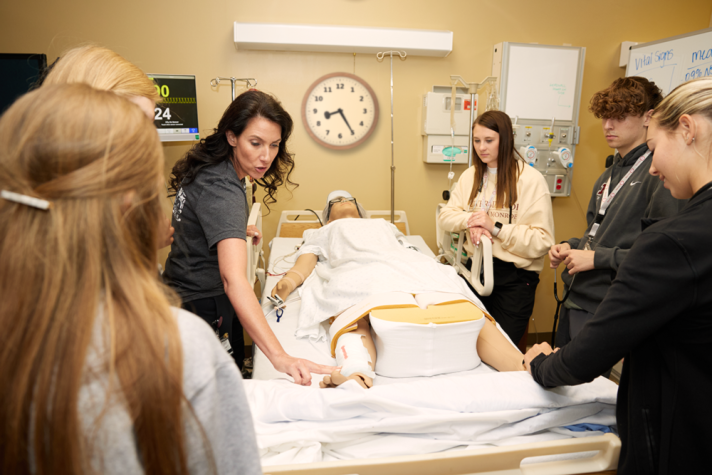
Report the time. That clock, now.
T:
8:25
